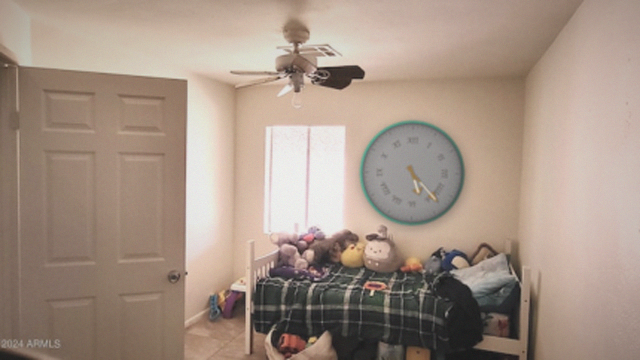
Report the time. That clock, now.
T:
5:23
